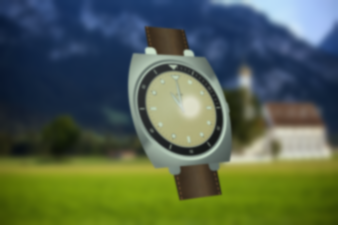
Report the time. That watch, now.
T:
11:00
